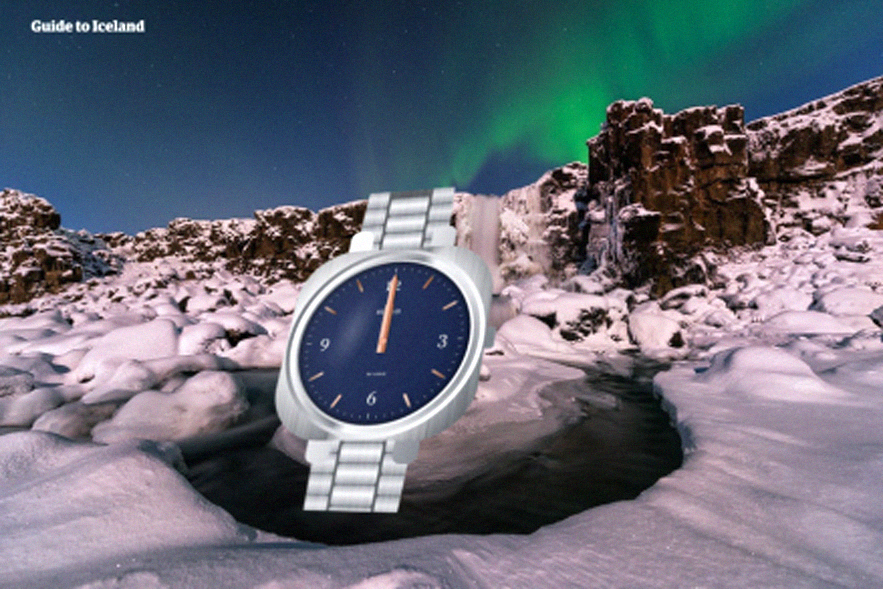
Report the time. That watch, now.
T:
12:00
